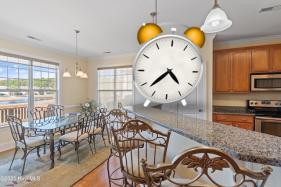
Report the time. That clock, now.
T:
4:38
